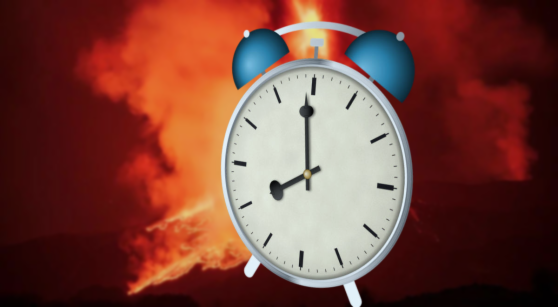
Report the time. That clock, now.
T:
7:59
